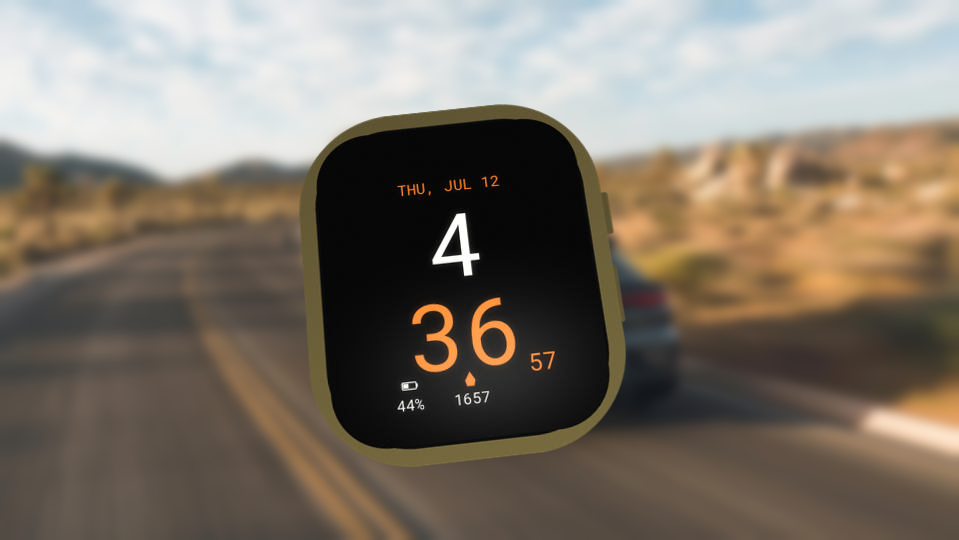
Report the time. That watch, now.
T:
4:36:57
